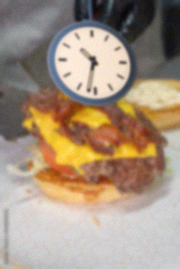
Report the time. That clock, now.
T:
10:32
